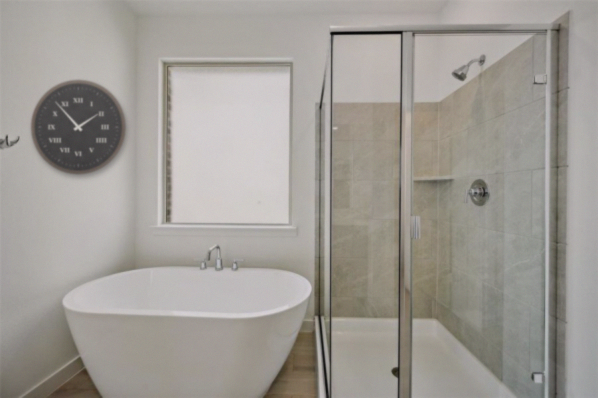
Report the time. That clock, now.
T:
1:53
